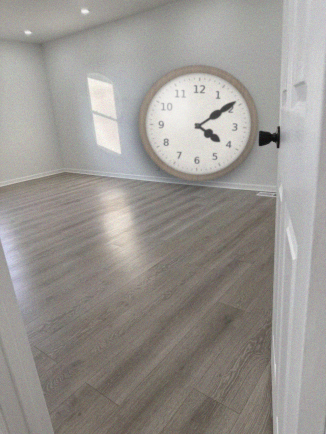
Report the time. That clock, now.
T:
4:09
